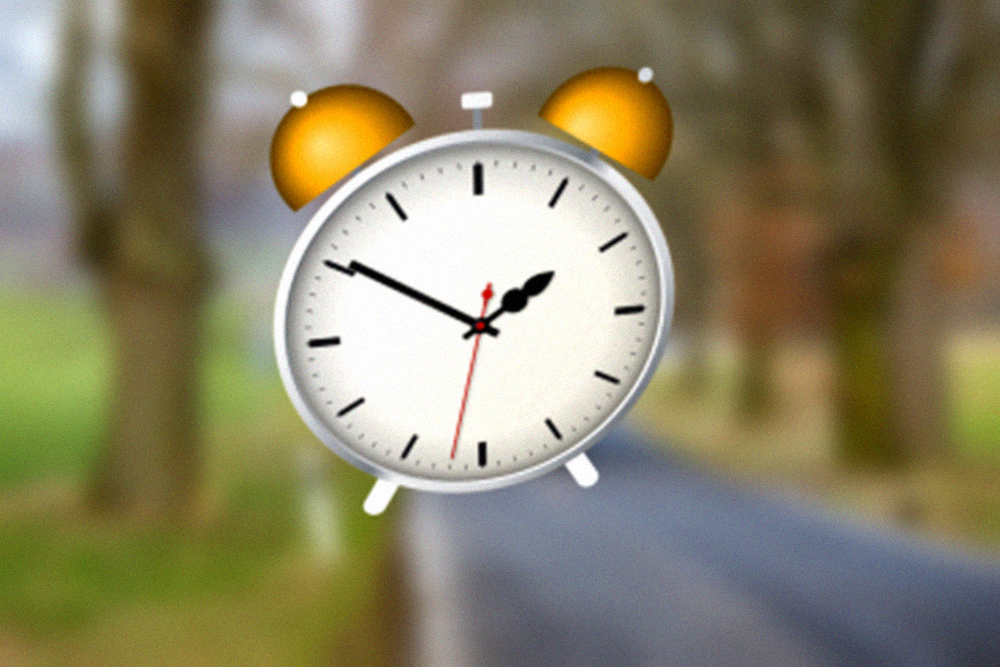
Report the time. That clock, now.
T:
1:50:32
